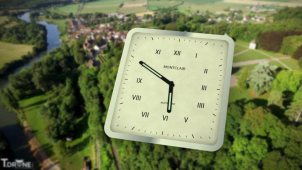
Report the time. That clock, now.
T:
5:50
